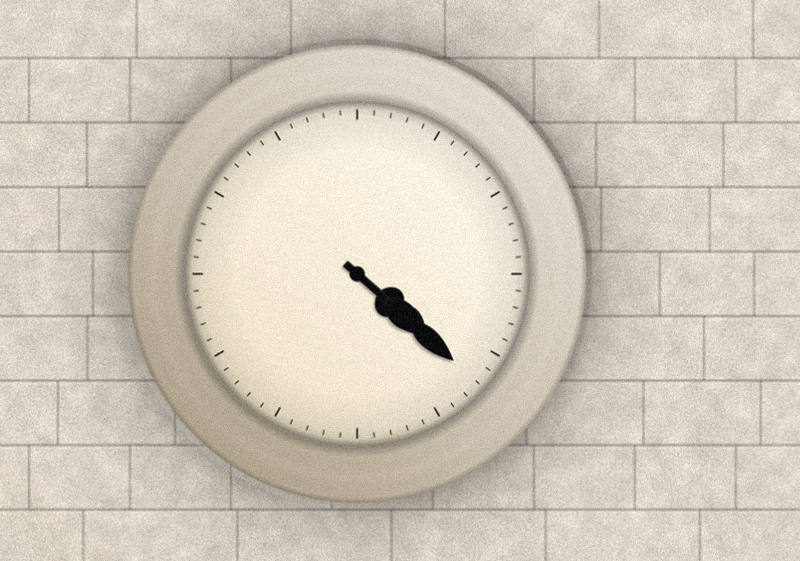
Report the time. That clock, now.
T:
4:22
